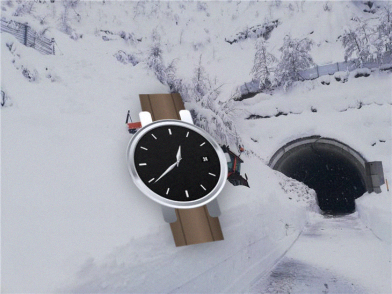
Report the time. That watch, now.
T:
12:39
